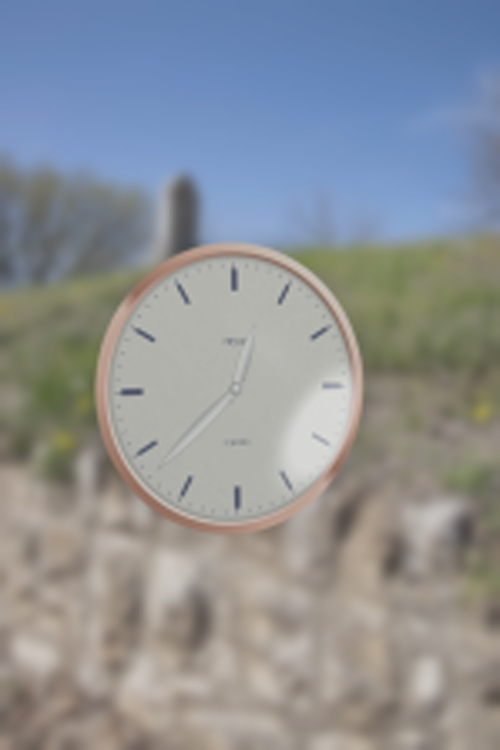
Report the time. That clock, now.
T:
12:38
